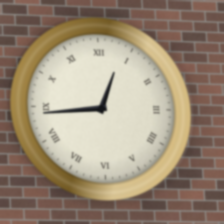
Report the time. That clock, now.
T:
12:44
